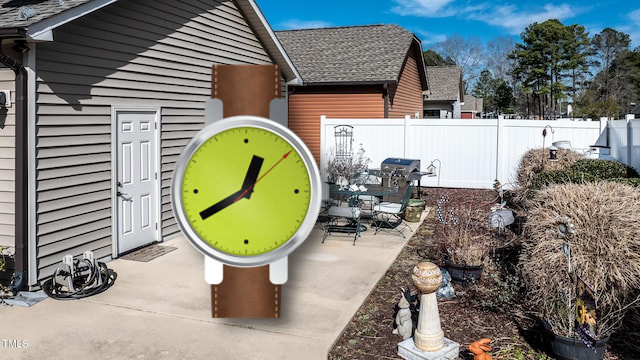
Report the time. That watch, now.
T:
12:40:08
